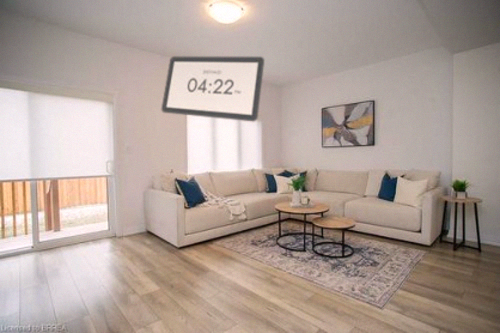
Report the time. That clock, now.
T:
4:22
